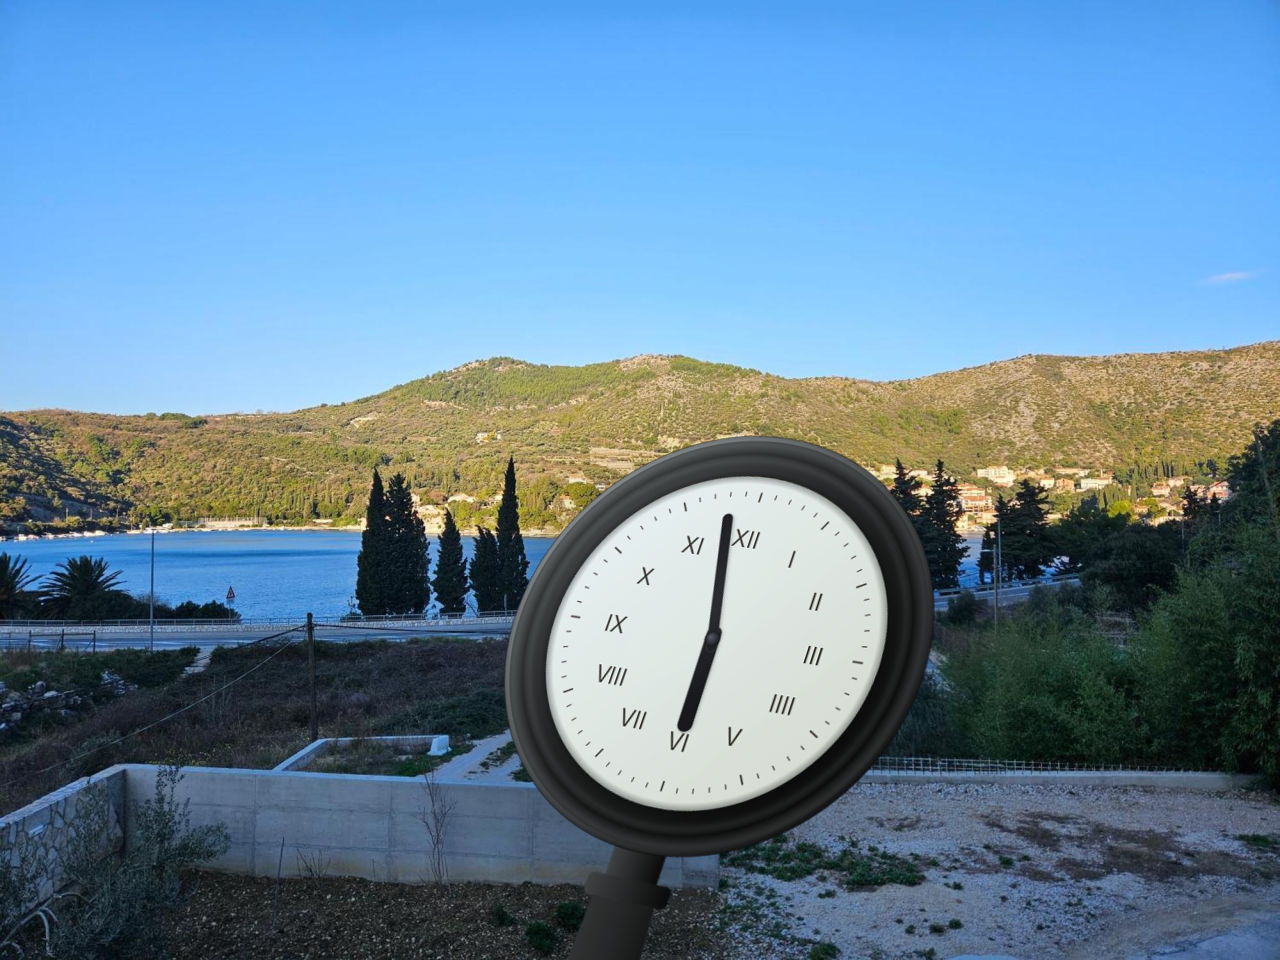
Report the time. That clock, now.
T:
5:58
